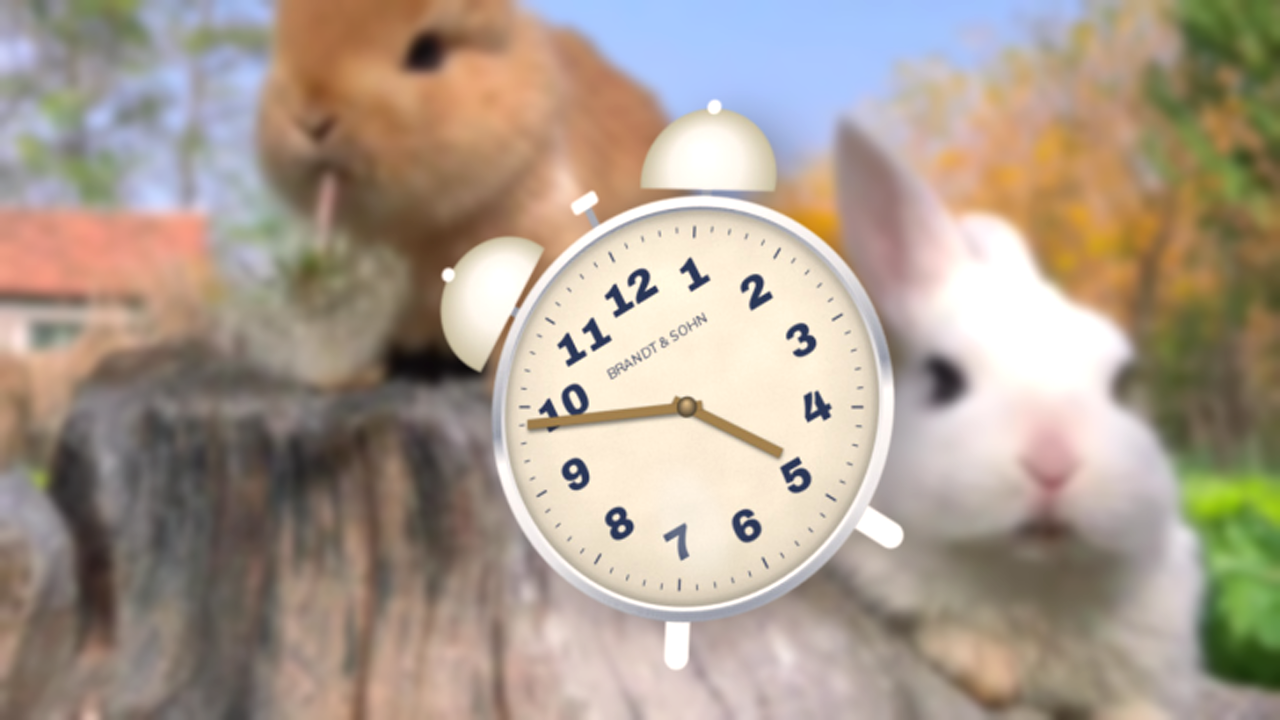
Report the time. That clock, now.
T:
4:49
